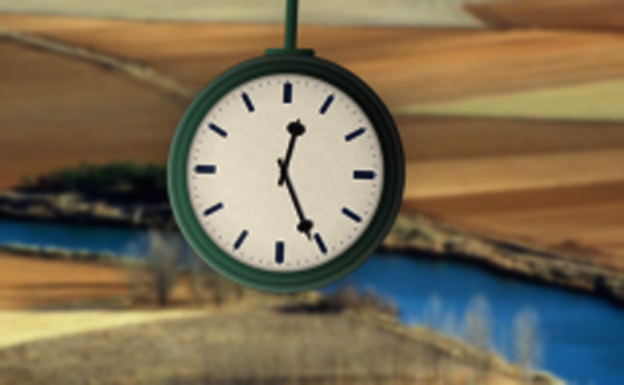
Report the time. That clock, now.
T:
12:26
